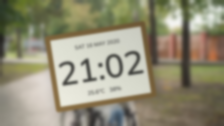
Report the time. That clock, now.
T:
21:02
